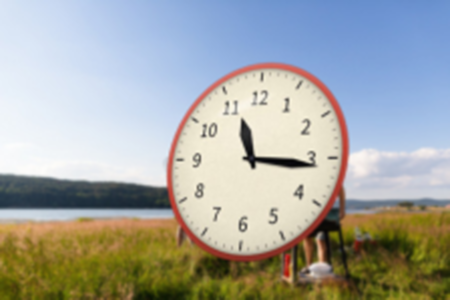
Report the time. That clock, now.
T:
11:16
